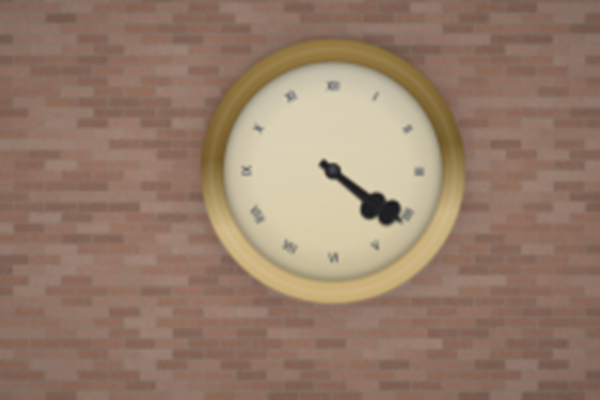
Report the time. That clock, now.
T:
4:21
